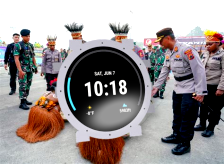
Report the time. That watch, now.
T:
10:18
